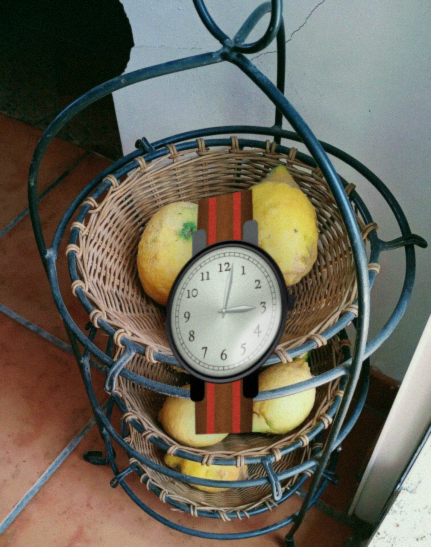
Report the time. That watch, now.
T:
3:02
